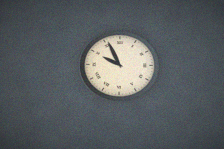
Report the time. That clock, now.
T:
9:56
